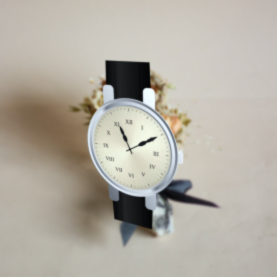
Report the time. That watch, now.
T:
11:10
